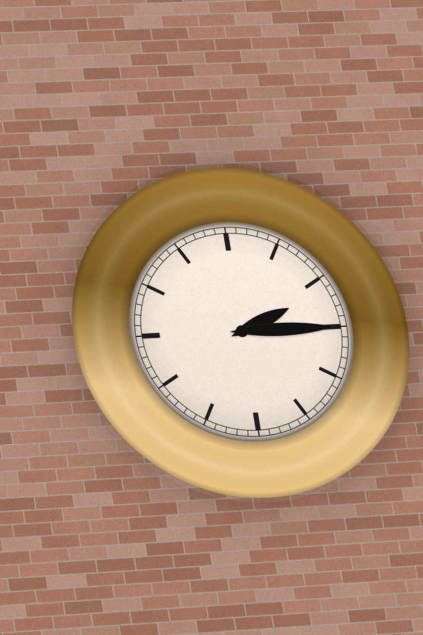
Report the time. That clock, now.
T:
2:15
